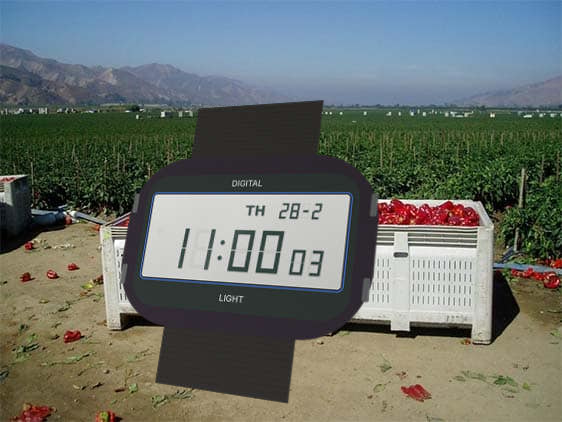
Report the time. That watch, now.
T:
11:00:03
